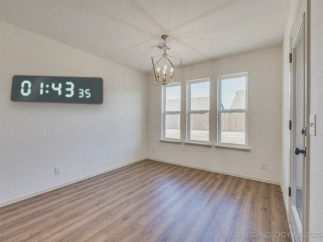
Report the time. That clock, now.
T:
1:43:35
